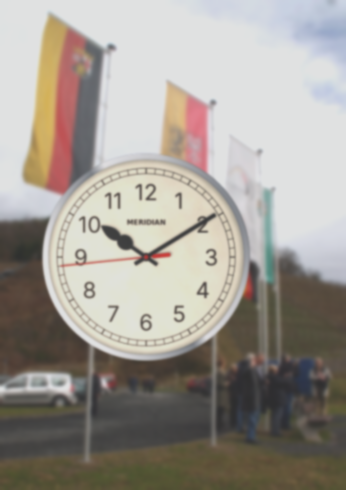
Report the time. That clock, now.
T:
10:09:44
